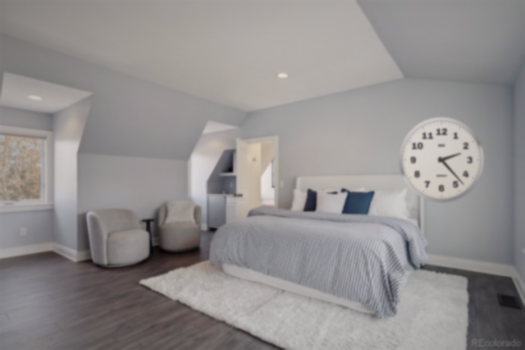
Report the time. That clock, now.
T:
2:23
